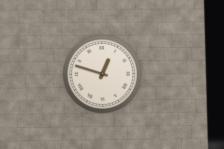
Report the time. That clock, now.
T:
12:48
